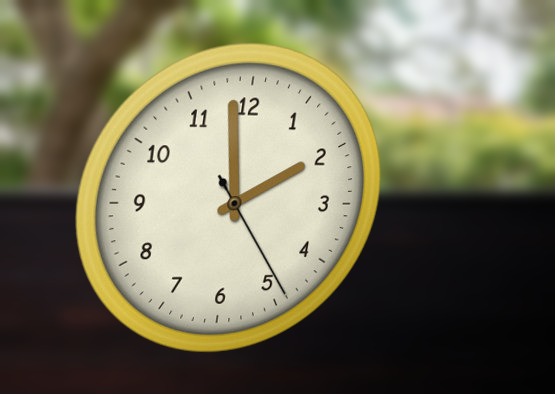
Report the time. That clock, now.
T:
1:58:24
